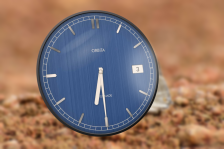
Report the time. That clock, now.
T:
6:30
